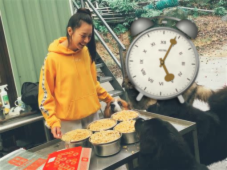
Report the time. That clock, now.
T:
5:04
